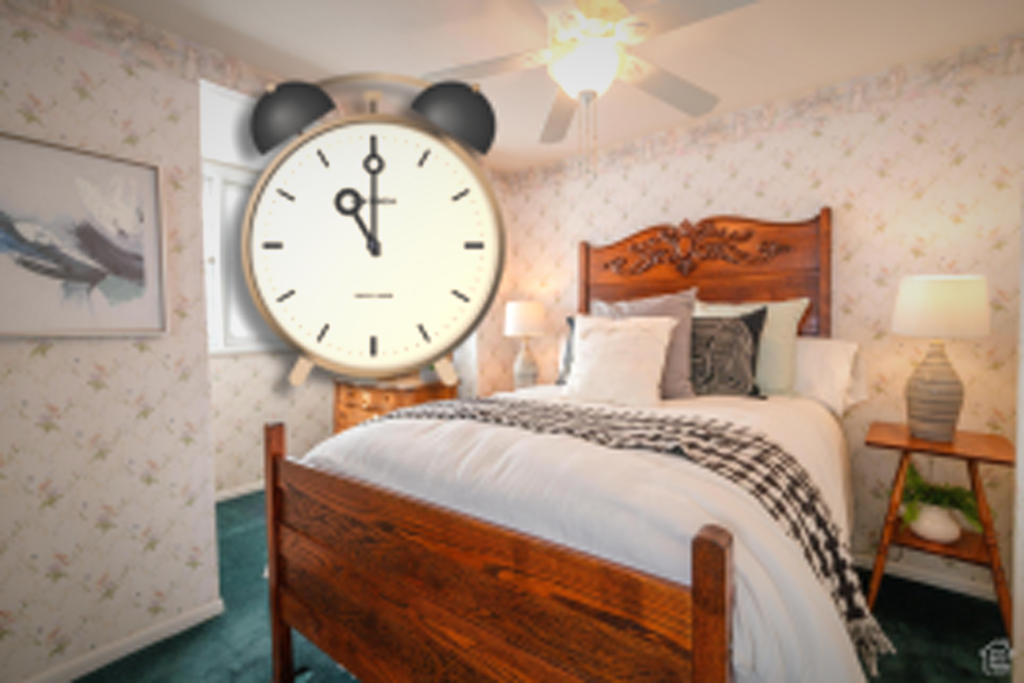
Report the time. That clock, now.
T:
11:00
